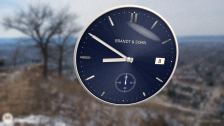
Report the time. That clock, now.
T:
8:50
